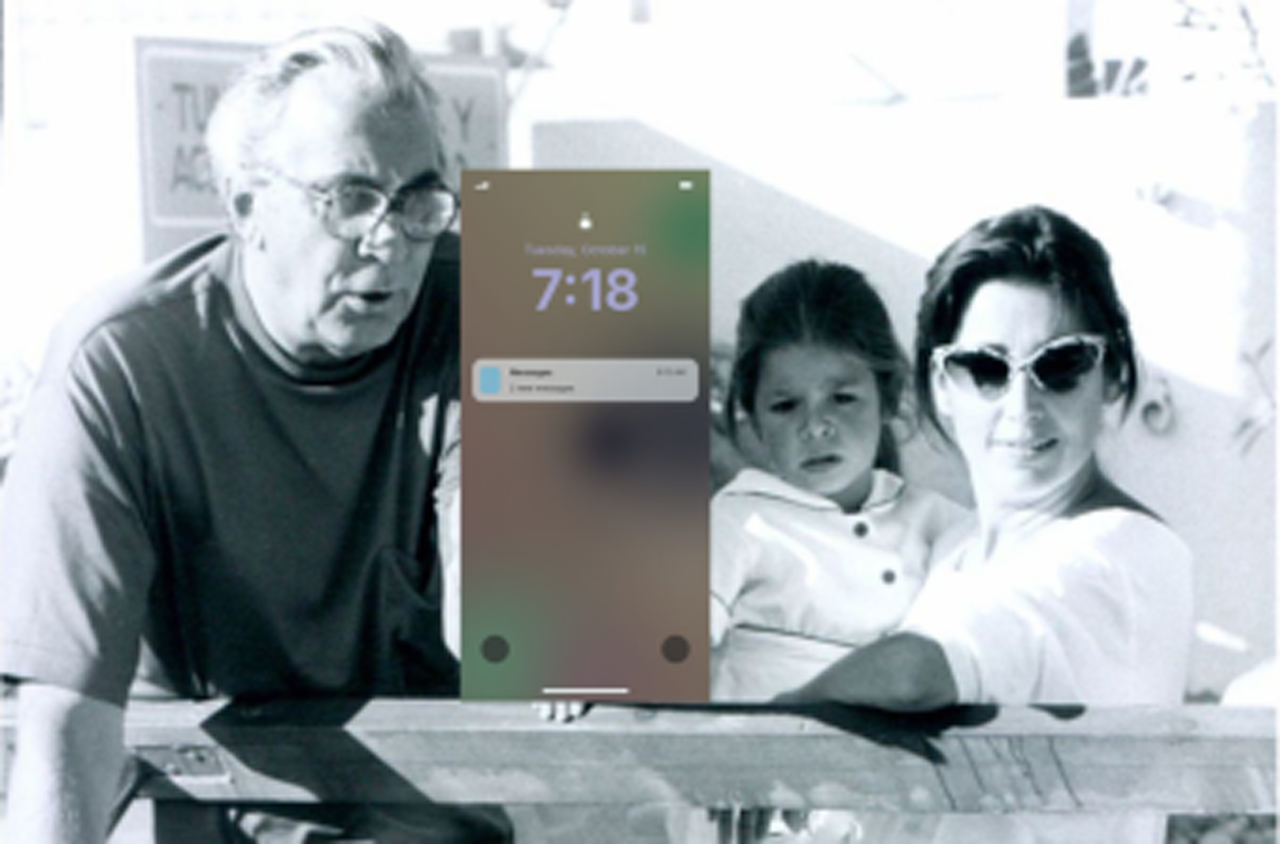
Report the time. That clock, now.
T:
7:18
